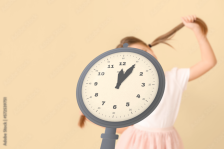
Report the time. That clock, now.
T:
12:05
